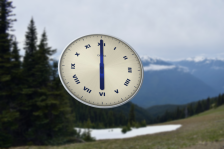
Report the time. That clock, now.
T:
6:00
